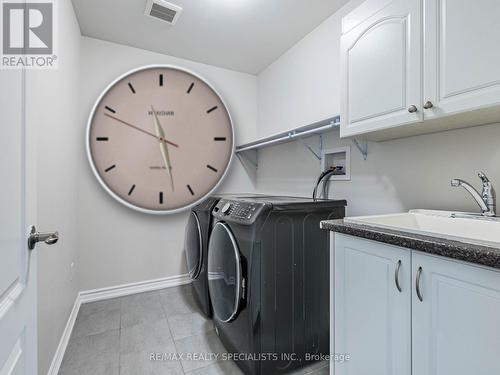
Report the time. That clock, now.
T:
11:27:49
